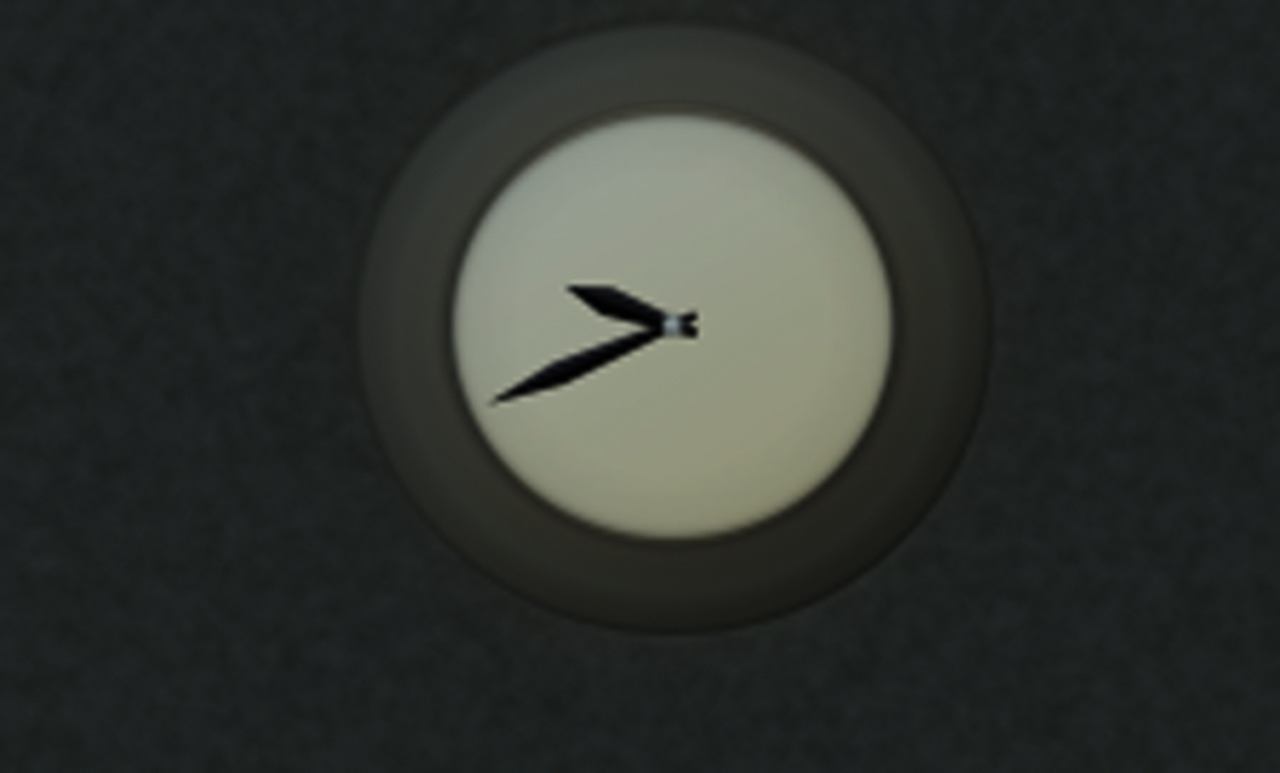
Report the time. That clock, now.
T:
9:41
